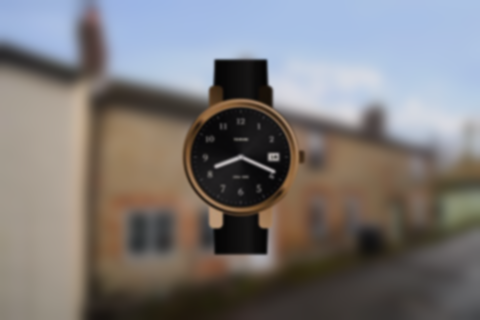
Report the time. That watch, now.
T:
8:19
